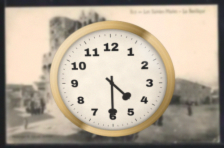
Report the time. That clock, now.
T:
4:30
